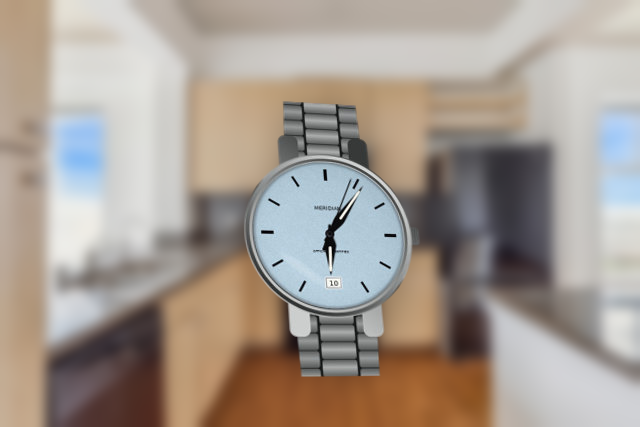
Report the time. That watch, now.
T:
6:06:04
